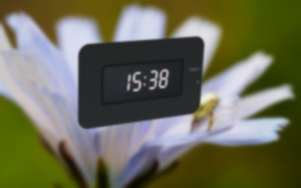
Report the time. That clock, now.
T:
15:38
